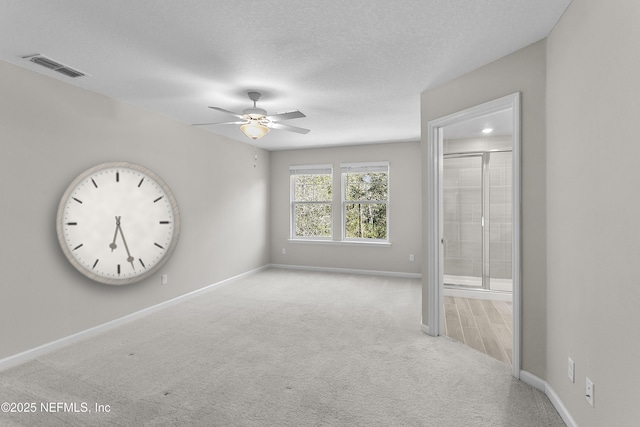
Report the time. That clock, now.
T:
6:27
